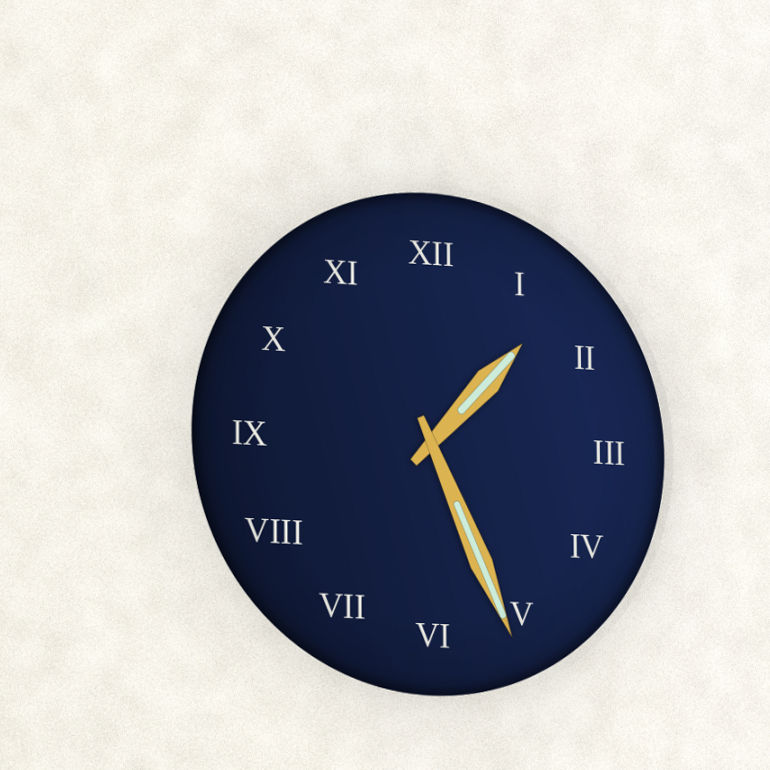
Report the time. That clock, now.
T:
1:26
